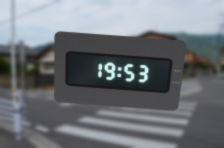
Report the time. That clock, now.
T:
19:53
